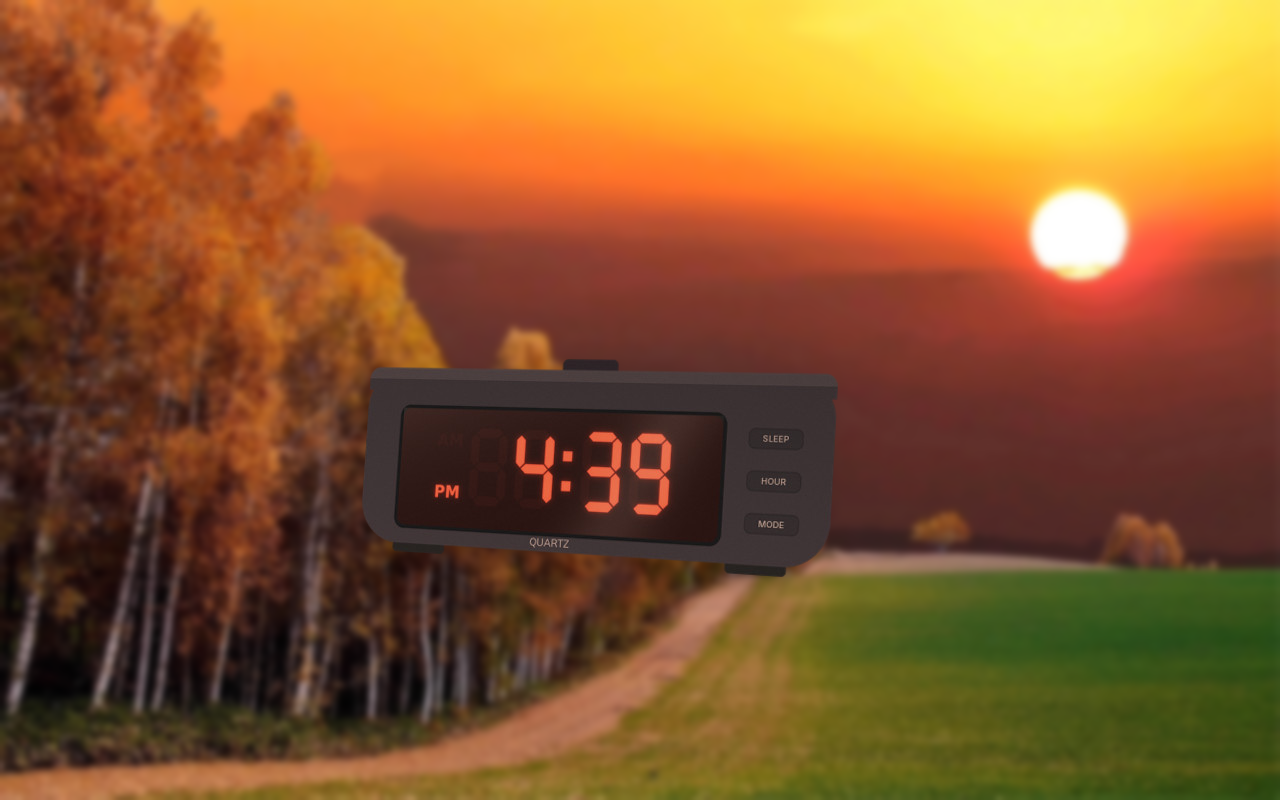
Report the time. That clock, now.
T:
4:39
